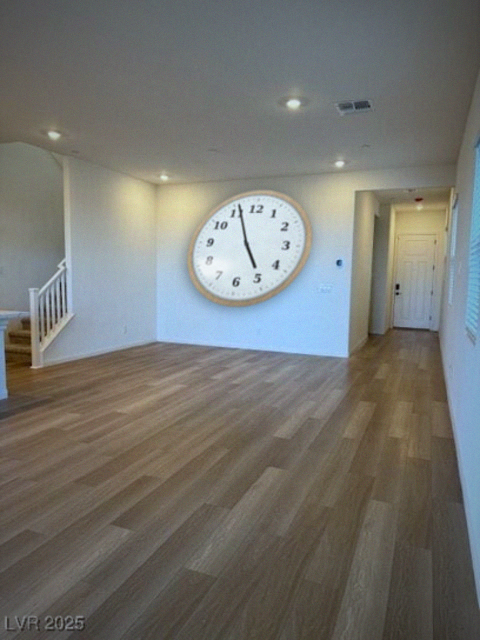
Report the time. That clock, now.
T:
4:56
